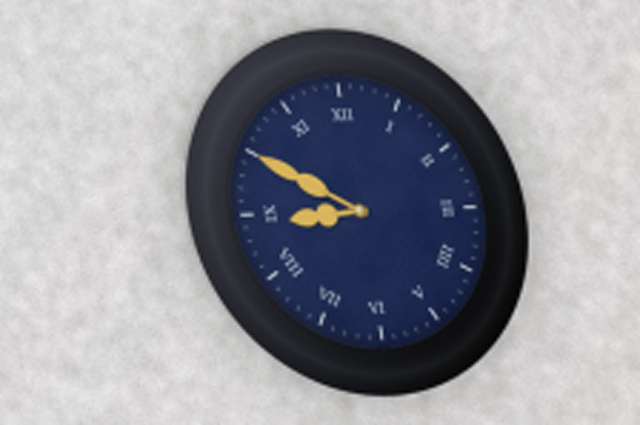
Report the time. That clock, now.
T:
8:50
